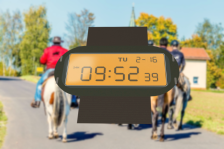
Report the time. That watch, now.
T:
9:52:39
